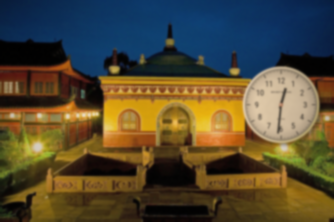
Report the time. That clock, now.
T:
12:31
